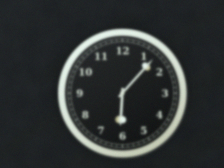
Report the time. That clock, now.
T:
6:07
